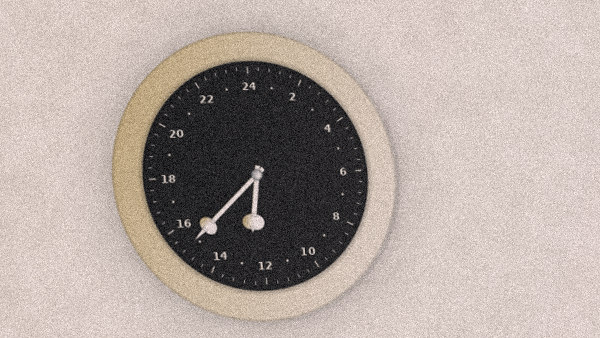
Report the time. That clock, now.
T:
12:38
